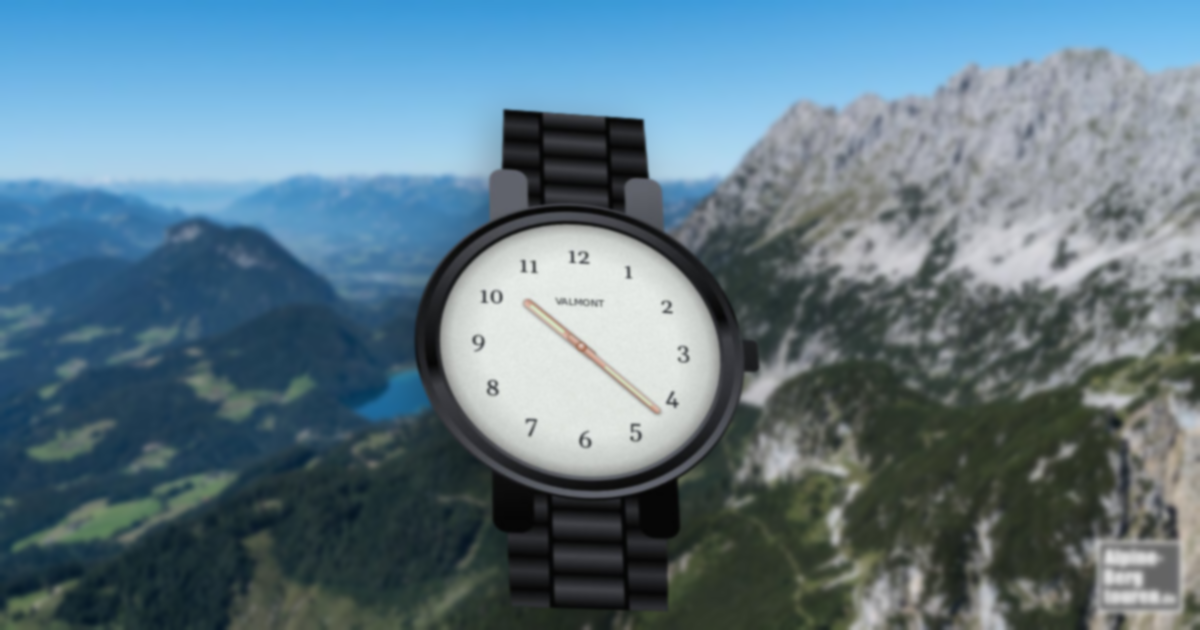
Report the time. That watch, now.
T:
10:22
